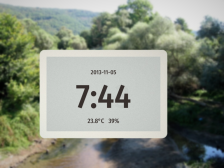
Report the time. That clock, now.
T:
7:44
